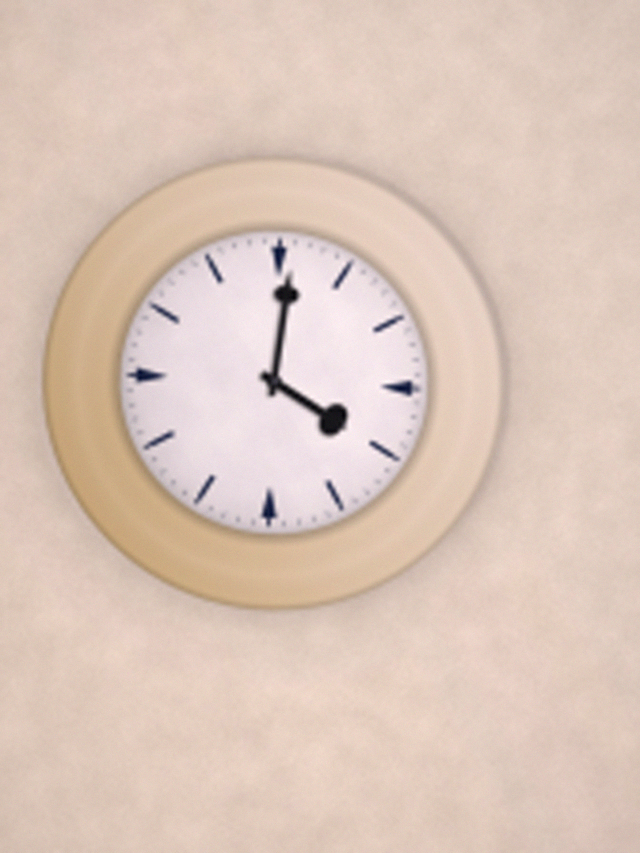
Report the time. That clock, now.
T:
4:01
